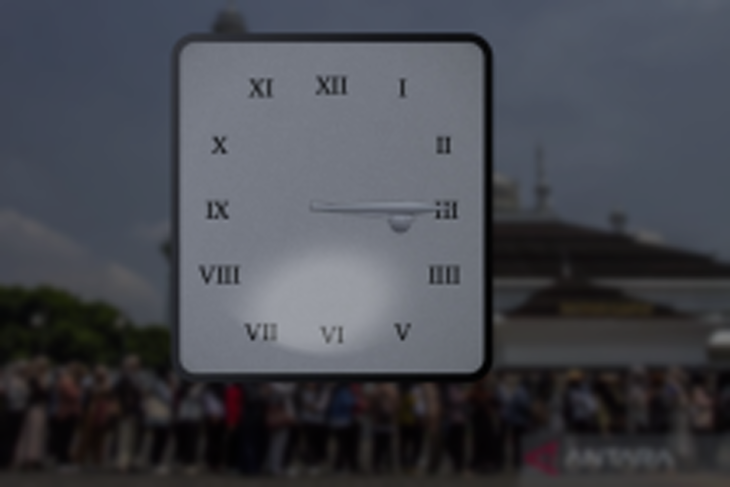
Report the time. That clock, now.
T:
3:15
